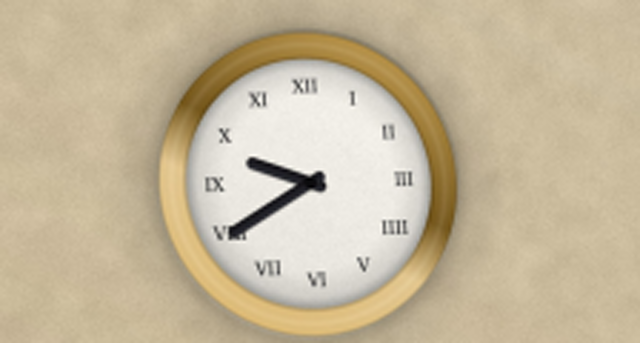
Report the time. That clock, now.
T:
9:40
